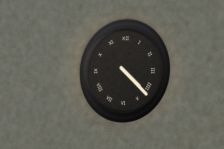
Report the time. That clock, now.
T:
4:22
